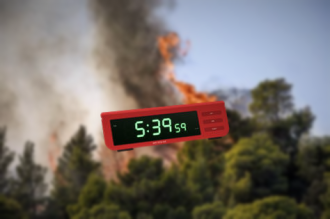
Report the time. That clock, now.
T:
5:39:59
